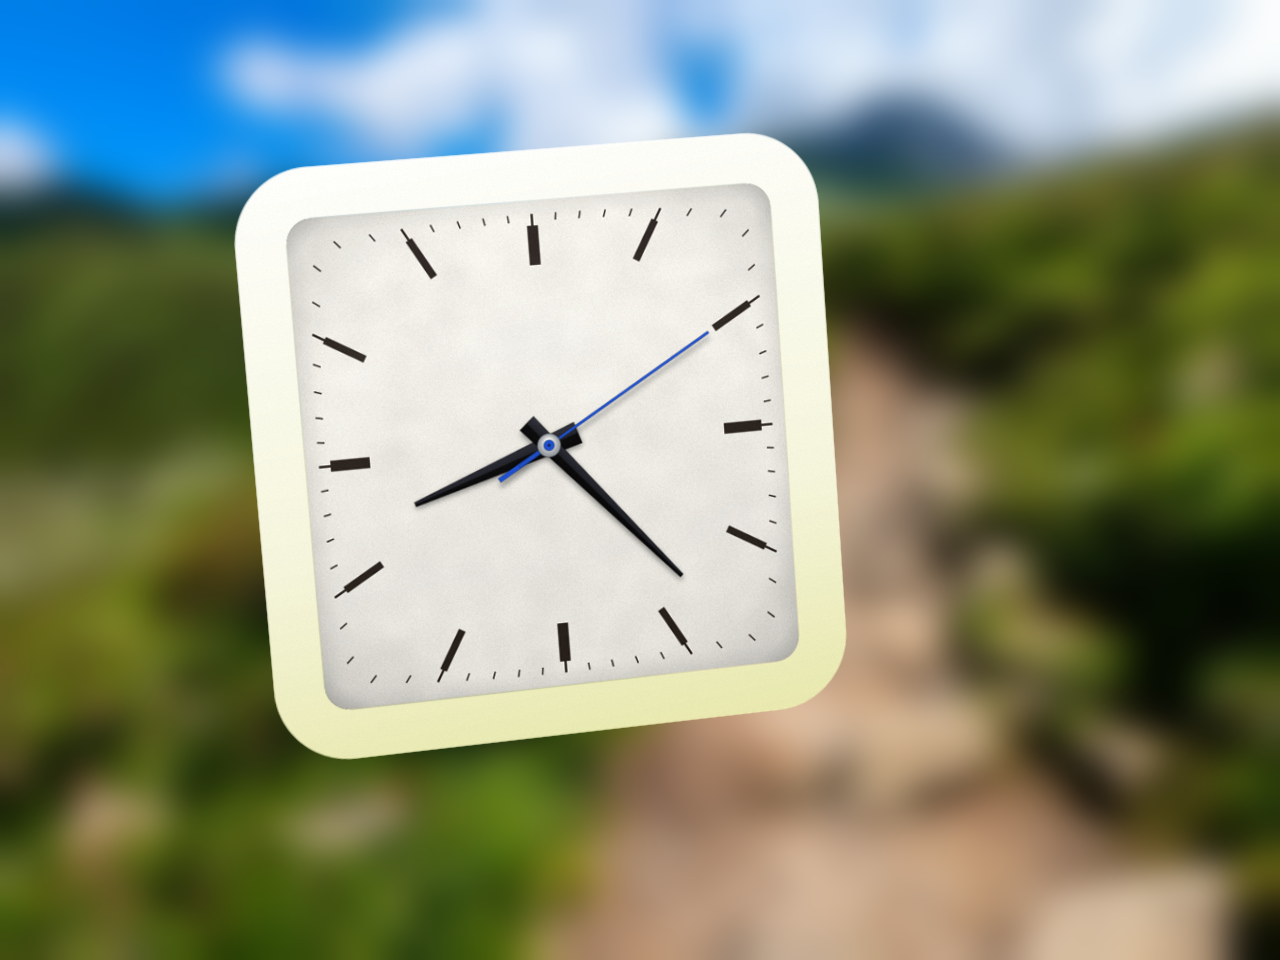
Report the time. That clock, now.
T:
8:23:10
